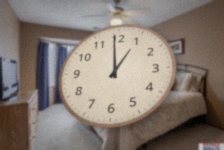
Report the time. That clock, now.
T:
12:59
